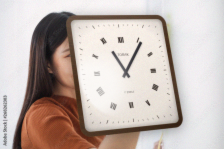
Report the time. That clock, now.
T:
11:06
